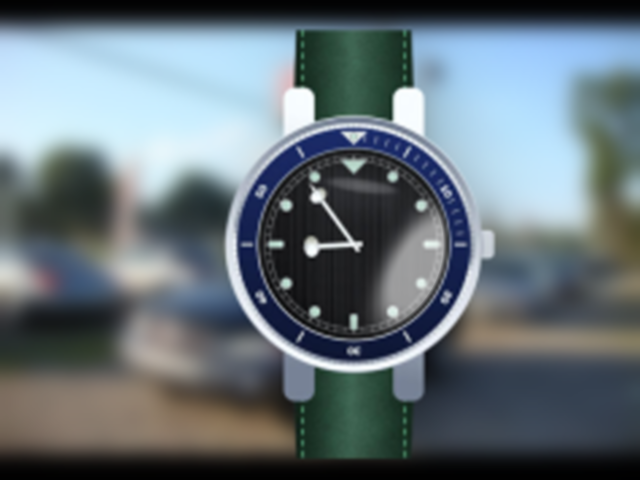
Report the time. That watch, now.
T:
8:54
